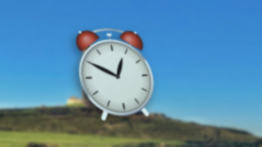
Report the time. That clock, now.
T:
12:50
